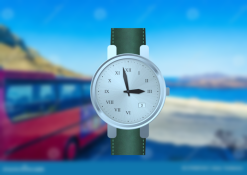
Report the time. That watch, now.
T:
2:58
